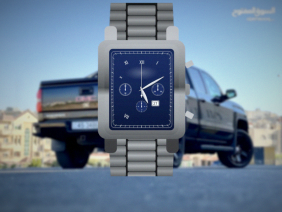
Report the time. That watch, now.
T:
5:10
